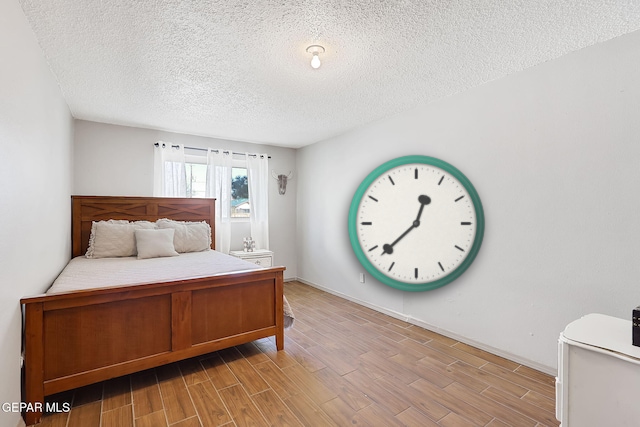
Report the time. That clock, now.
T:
12:38
